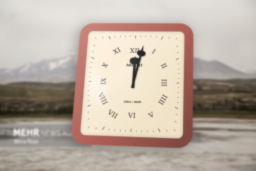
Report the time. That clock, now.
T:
12:02
